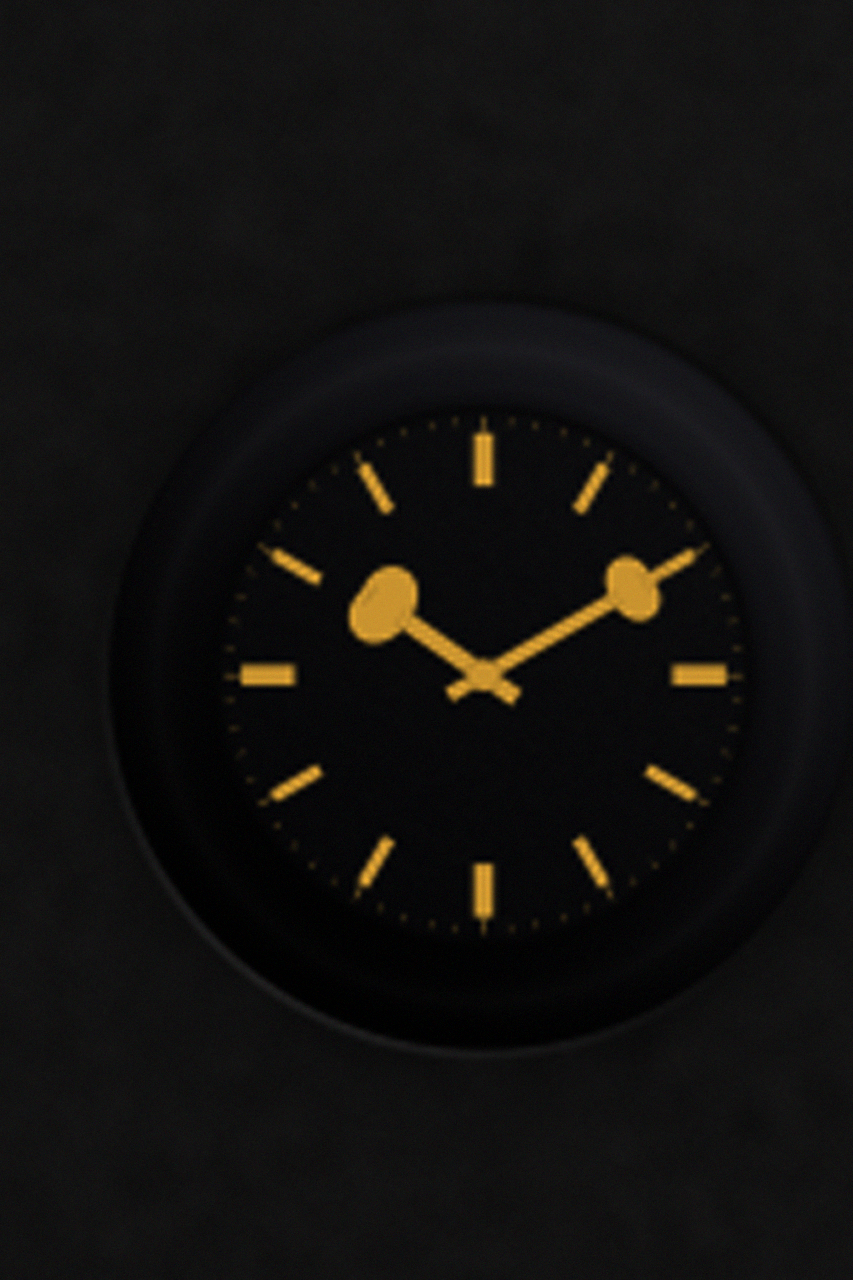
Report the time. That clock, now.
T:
10:10
